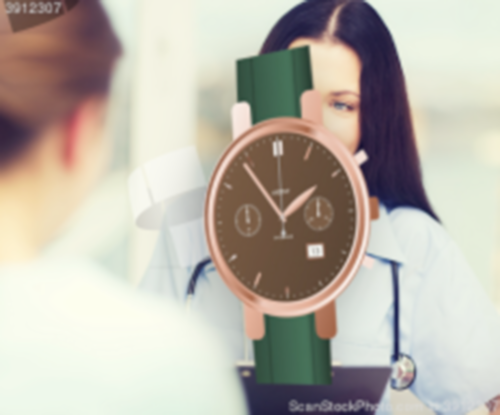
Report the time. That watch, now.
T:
1:54
